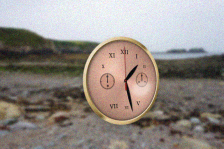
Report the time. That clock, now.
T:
1:28
